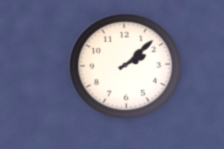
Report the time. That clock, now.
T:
2:08
